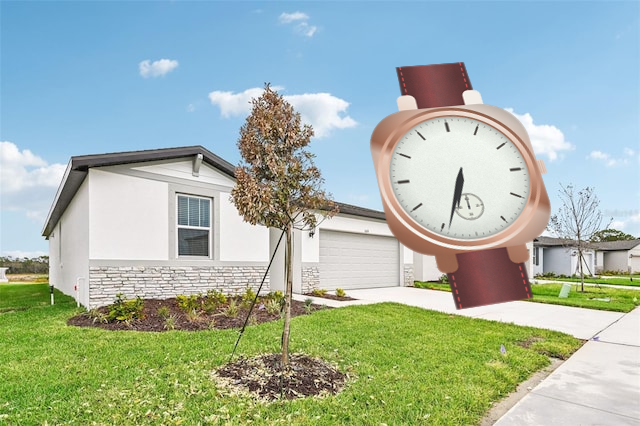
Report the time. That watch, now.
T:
6:34
